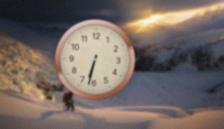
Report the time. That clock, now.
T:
6:32
